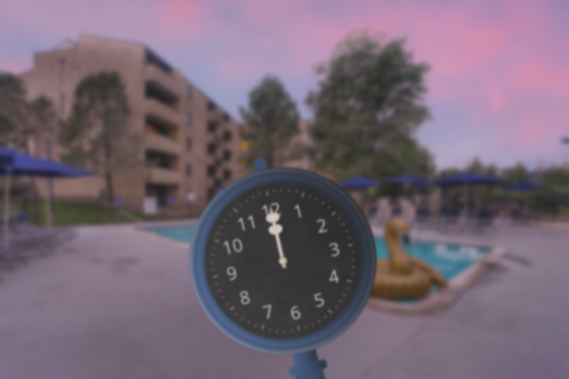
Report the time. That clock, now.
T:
12:00
